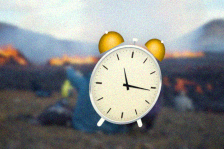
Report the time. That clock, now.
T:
11:16
